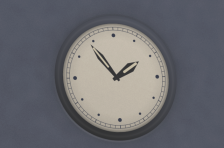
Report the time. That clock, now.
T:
1:54
